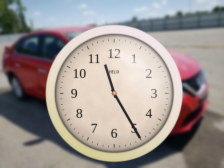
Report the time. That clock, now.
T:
11:25
